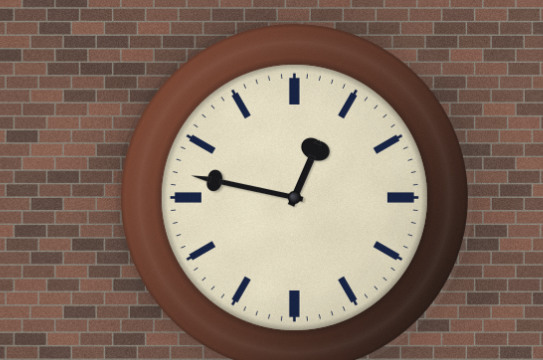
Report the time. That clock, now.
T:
12:47
